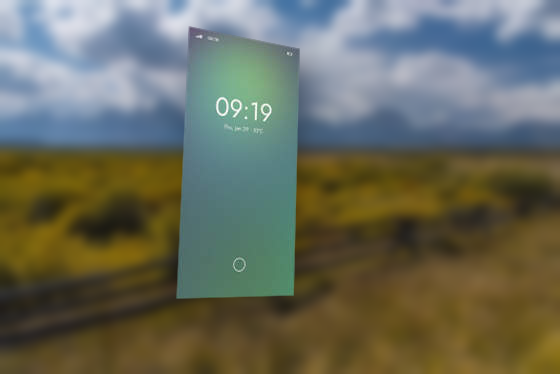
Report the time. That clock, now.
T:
9:19
